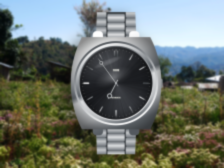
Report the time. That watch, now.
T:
6:54
